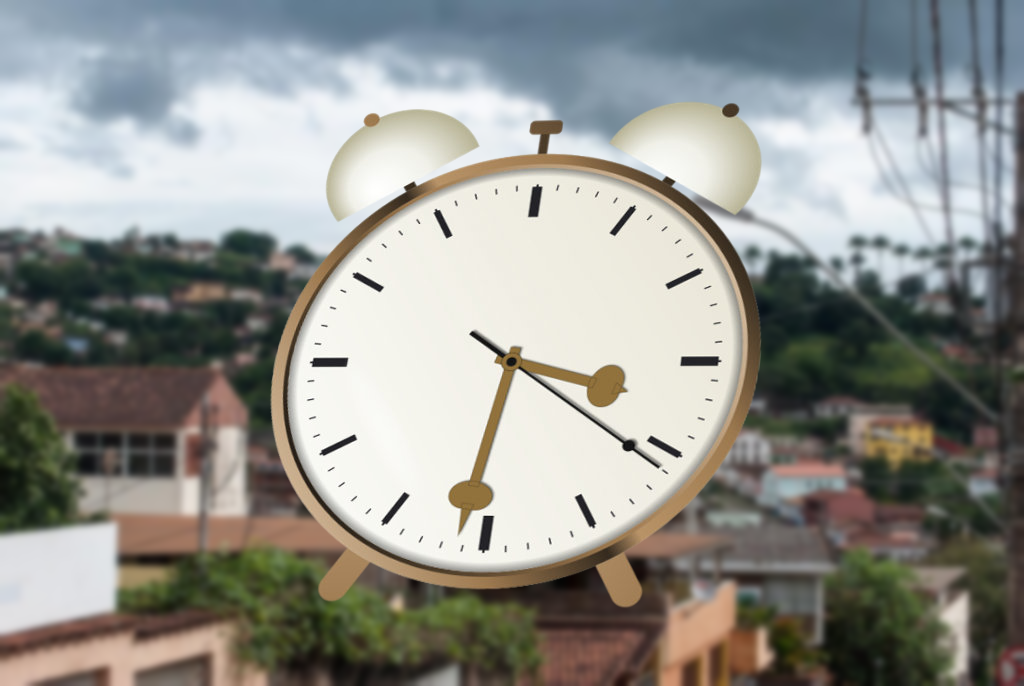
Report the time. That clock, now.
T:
3:31:21
